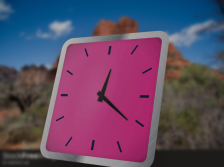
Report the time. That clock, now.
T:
12:21
